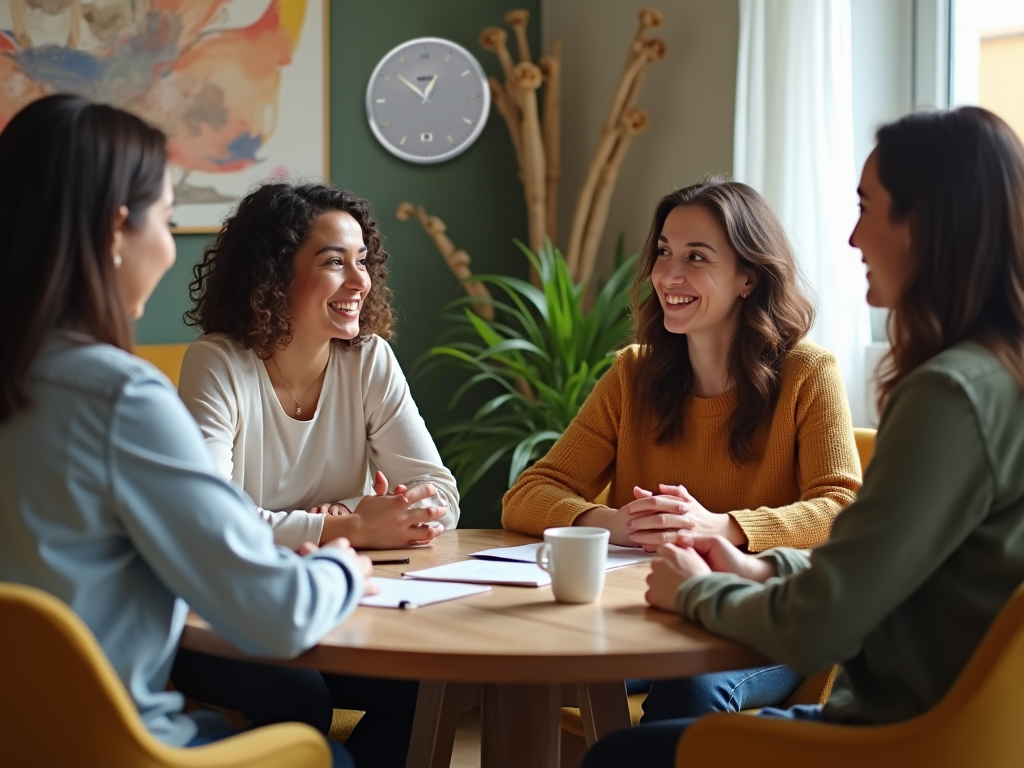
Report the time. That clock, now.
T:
12:52
